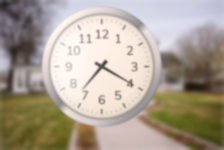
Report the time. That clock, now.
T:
7:20
